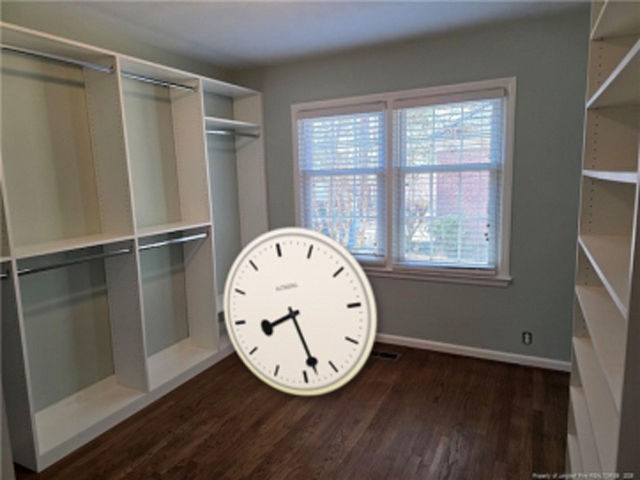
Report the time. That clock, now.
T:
8:28
